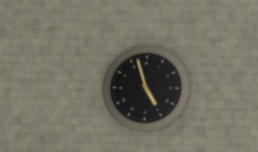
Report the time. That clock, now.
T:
4:57
